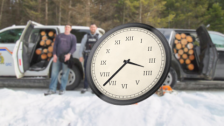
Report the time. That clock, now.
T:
3:37
